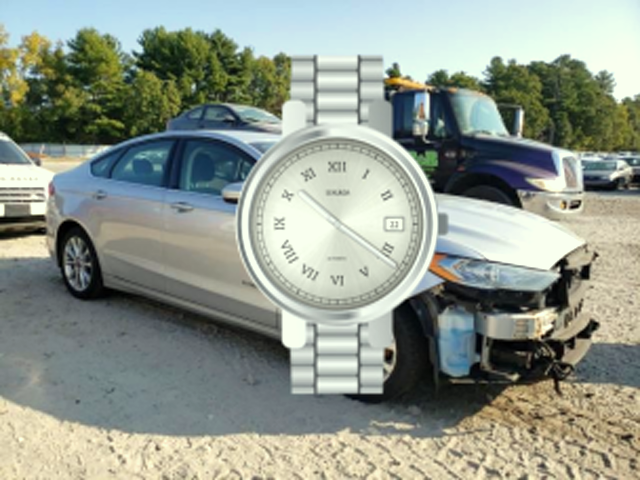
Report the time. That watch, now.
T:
10:21
